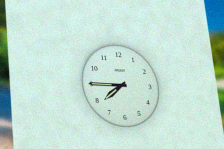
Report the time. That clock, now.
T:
7:45
